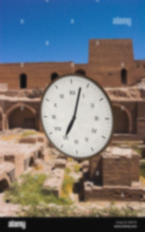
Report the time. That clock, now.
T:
7:03
